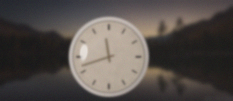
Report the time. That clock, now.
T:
11:42
